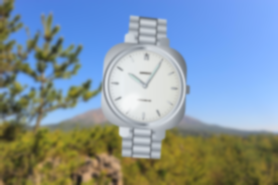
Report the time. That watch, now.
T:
10:05
